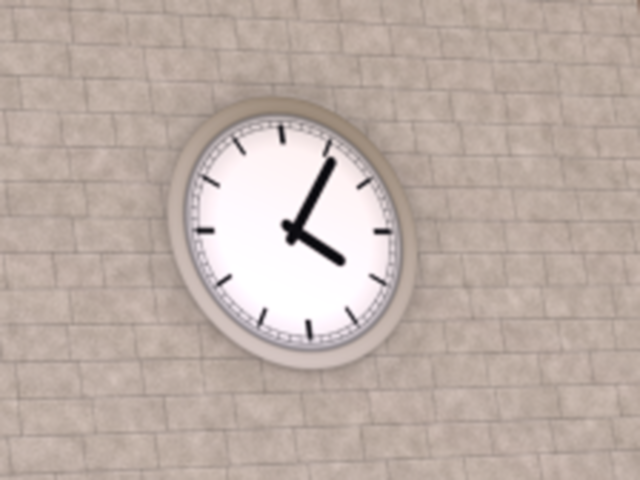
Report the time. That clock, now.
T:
4:06
